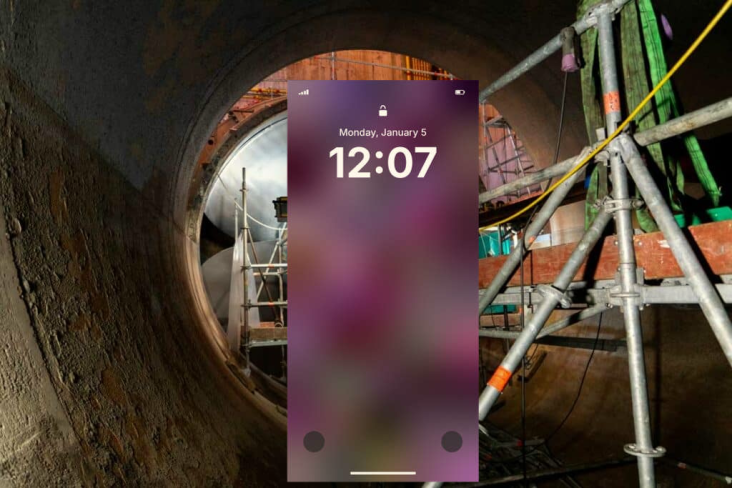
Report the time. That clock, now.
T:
12:07
